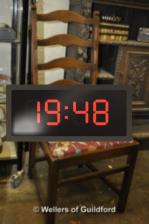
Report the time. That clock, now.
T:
19:48
